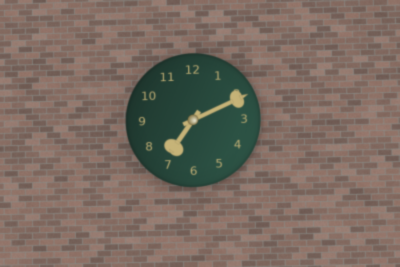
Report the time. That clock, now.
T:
7:11
